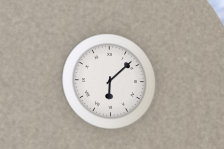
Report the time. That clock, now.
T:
6:08
